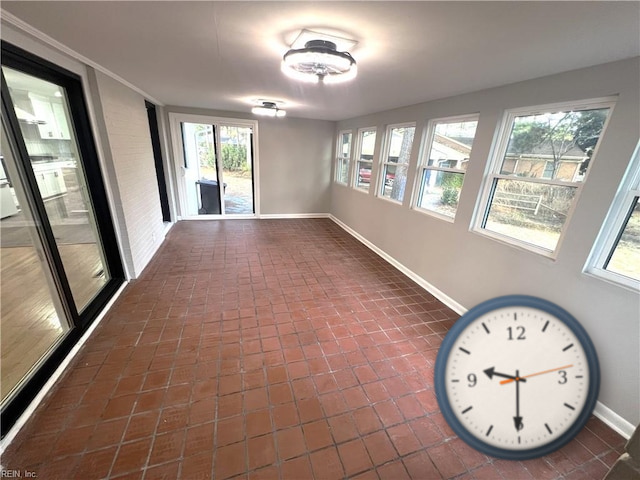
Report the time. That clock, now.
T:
9:30:13
